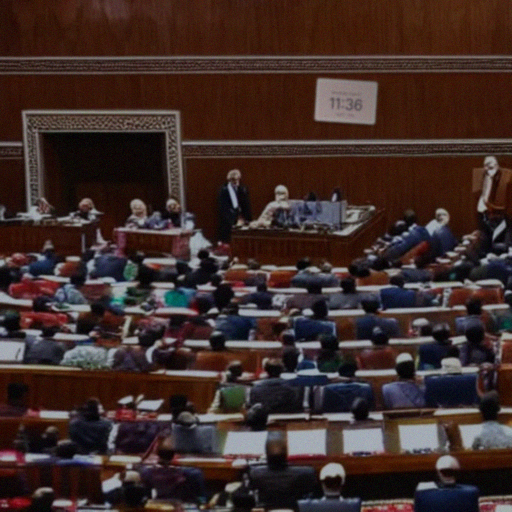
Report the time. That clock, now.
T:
11:36
